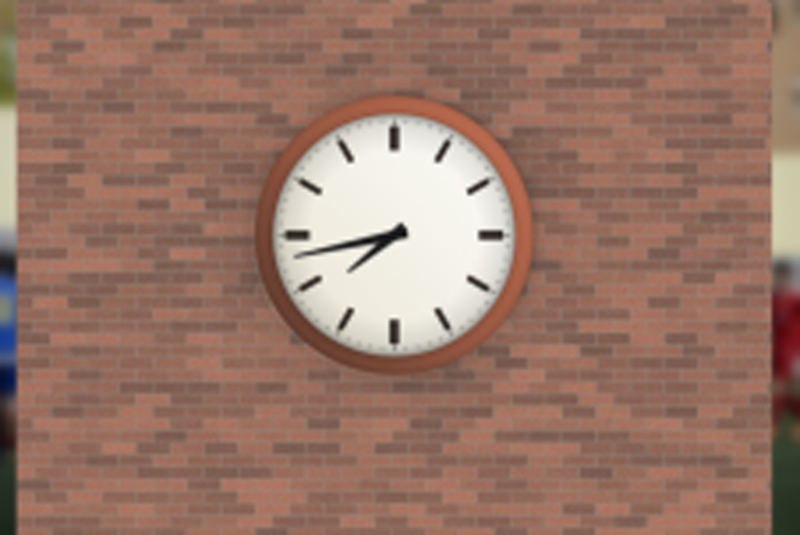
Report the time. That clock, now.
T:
7:43
